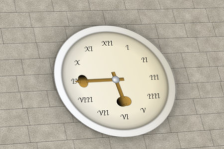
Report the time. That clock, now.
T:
5:45
